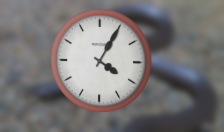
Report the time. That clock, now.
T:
4:05
